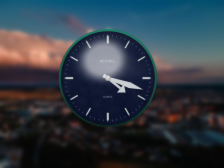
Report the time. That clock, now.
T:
4:18
